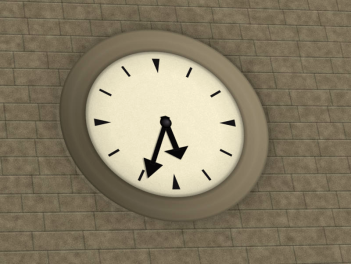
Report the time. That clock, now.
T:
5:34
